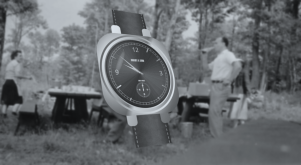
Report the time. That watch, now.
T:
9:52
